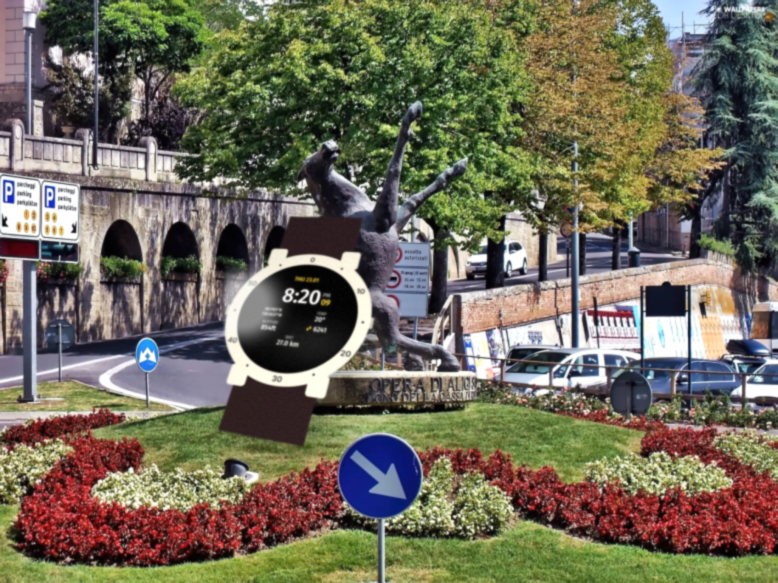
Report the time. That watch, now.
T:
8:20
